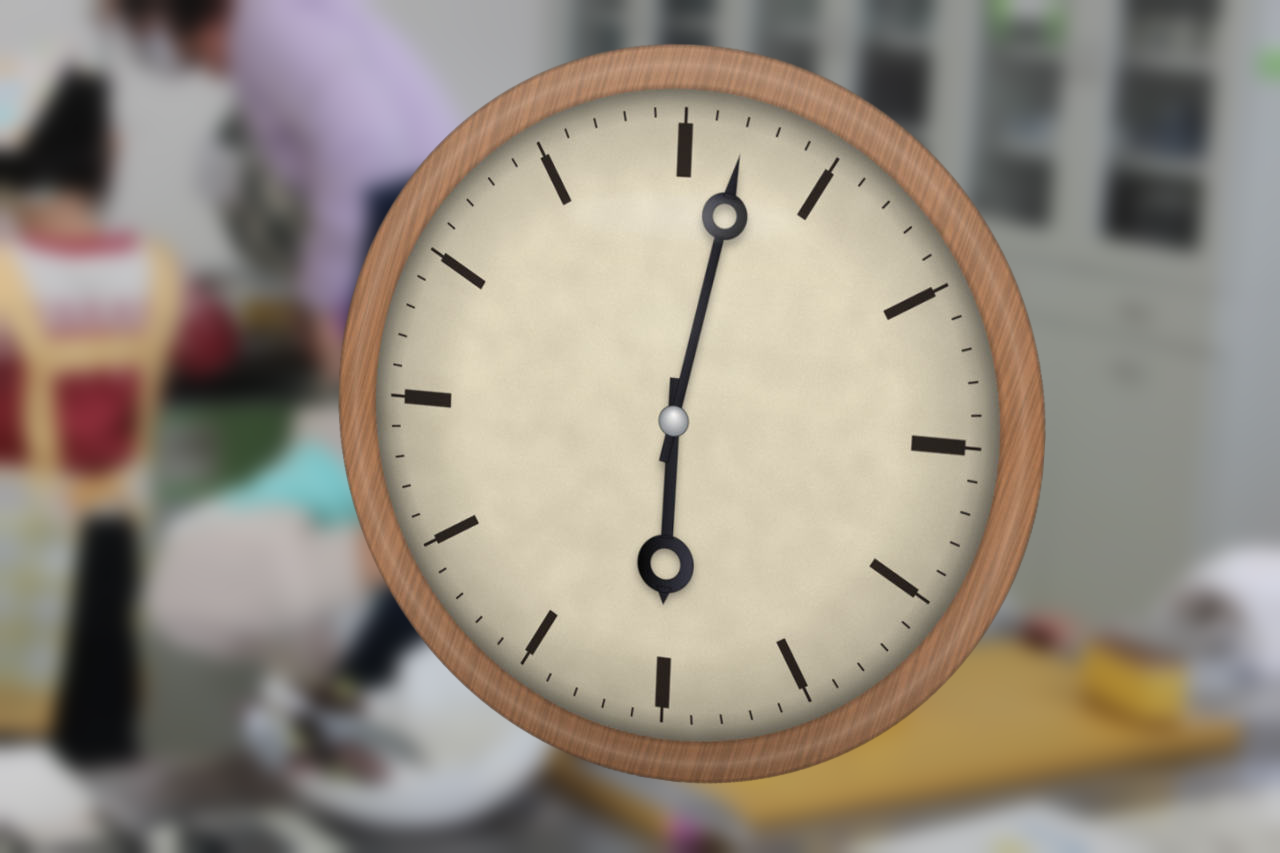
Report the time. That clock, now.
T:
6:02
